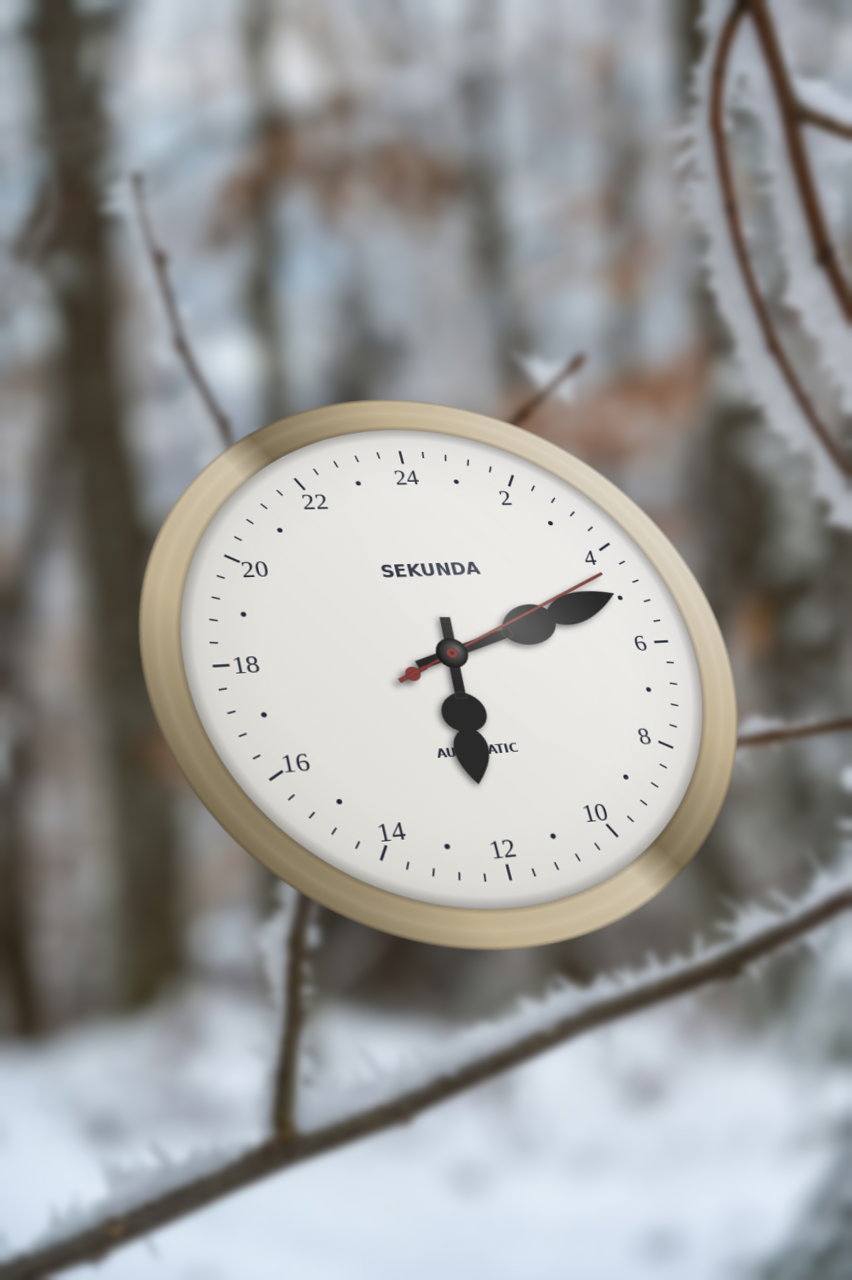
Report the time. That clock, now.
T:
12:12:11
